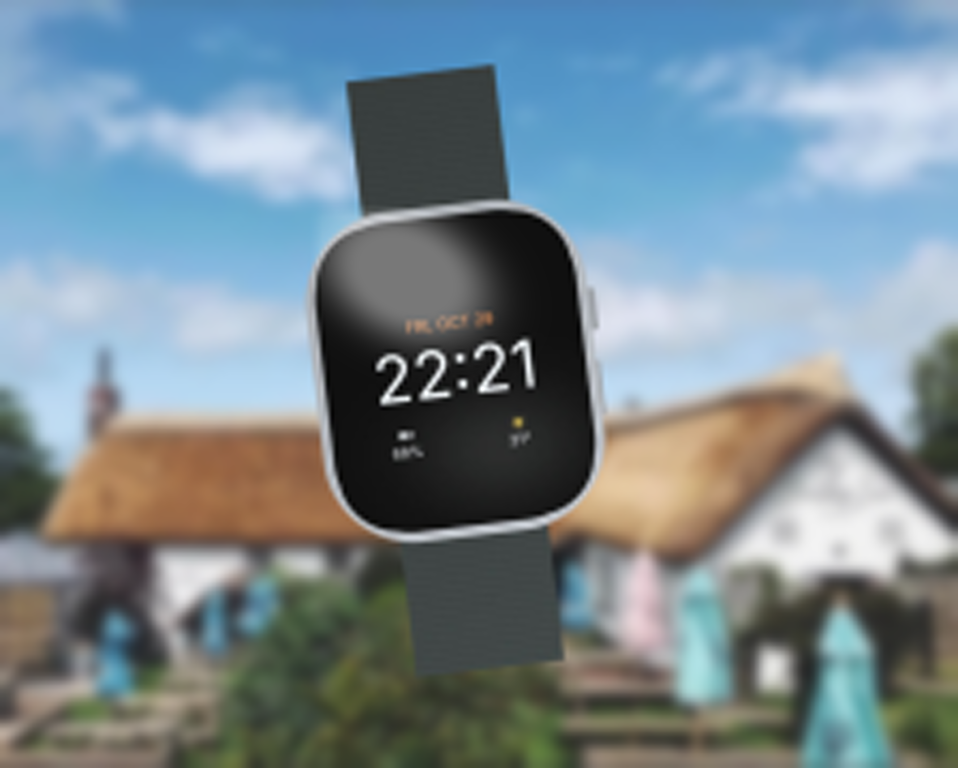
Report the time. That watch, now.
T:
22:21
